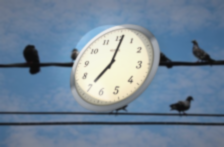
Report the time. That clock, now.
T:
7:01
